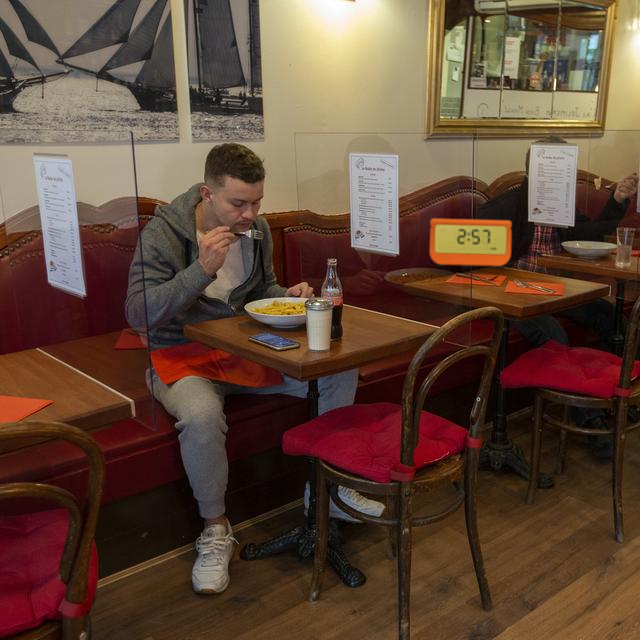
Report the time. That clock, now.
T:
2:57
